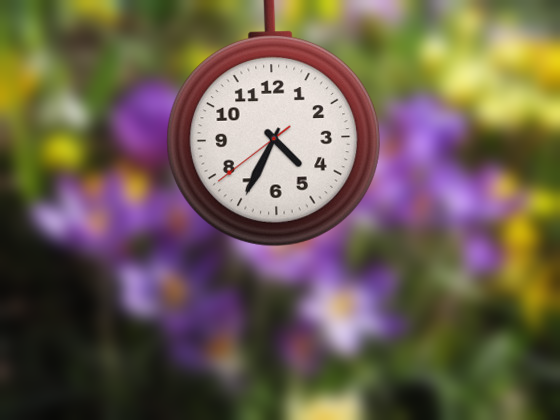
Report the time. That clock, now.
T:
4:34:39
